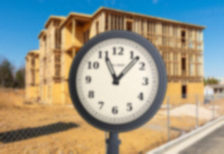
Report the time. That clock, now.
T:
11:07
